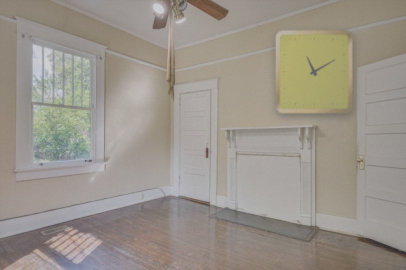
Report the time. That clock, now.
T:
11:10
